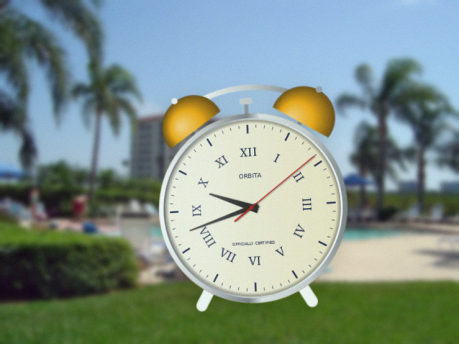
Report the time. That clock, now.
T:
9:42:09
